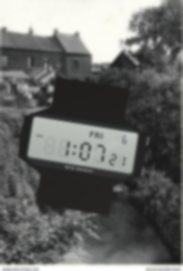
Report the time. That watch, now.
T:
1:07:21
